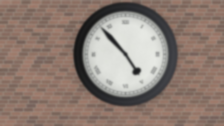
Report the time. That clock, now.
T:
4:53
